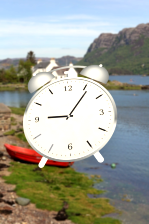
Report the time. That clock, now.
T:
9:06
